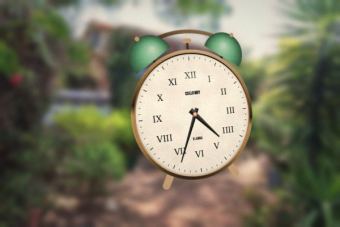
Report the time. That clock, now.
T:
4:34
